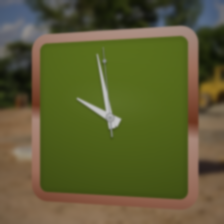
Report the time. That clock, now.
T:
9:57:59
